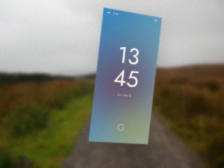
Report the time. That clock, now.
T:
13:45
